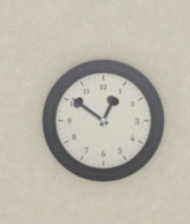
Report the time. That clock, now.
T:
12:51
